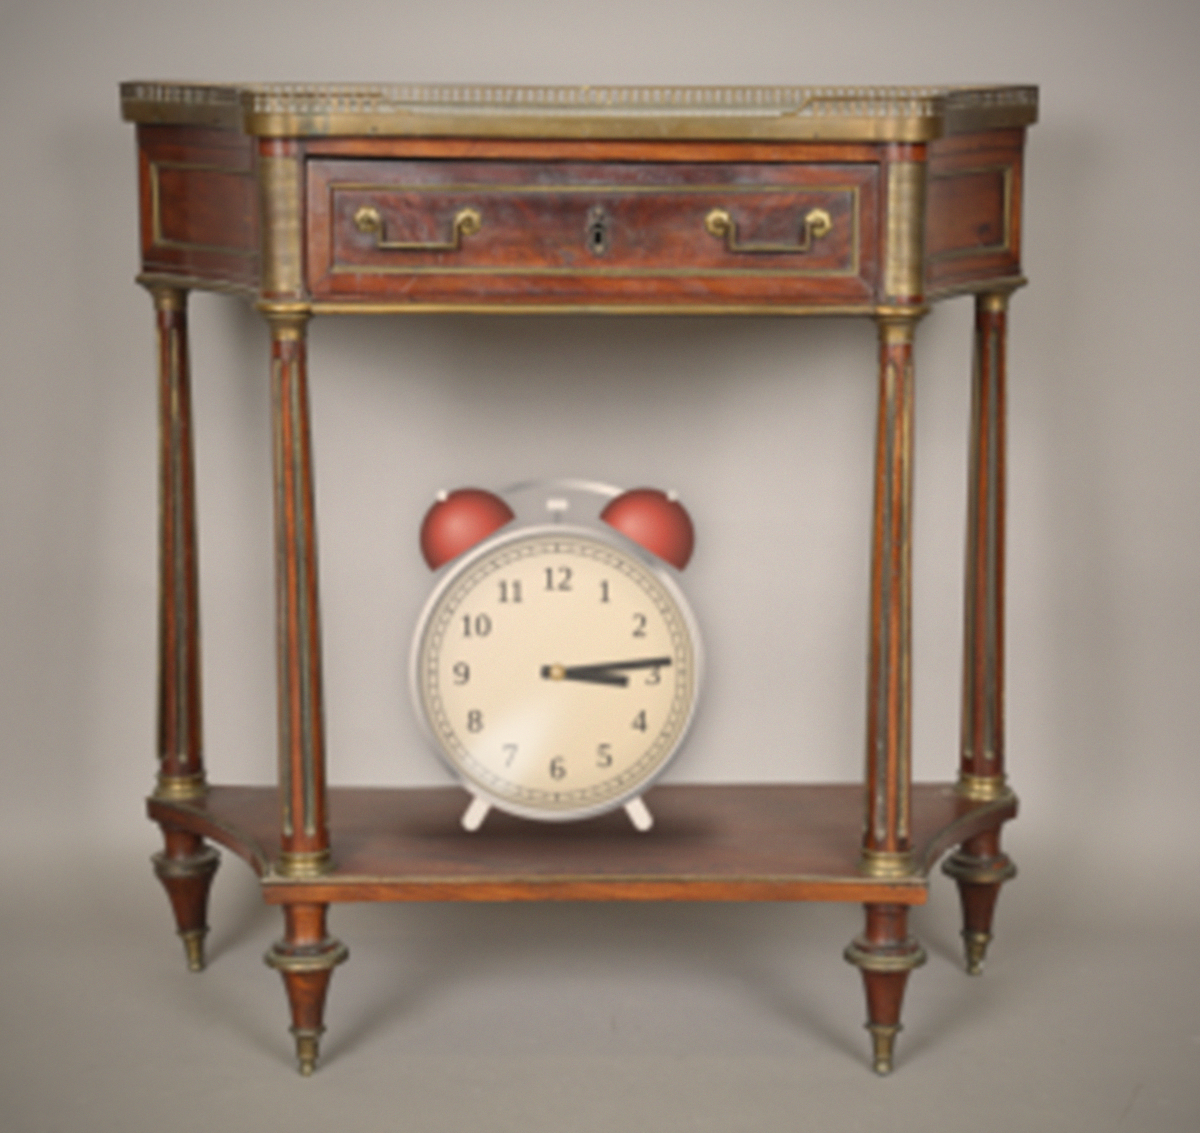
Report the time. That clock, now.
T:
3:14
